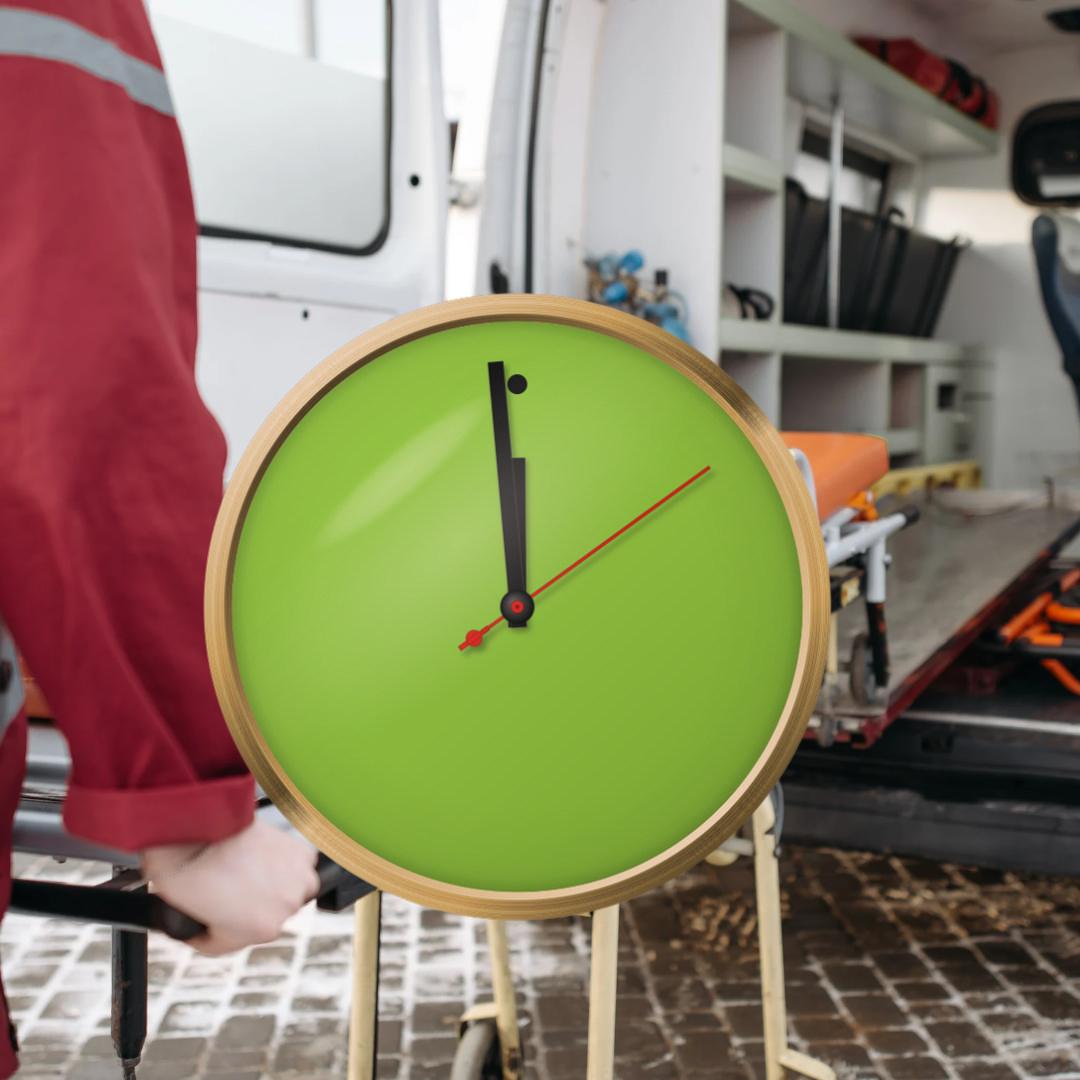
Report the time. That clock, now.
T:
11:59:09
